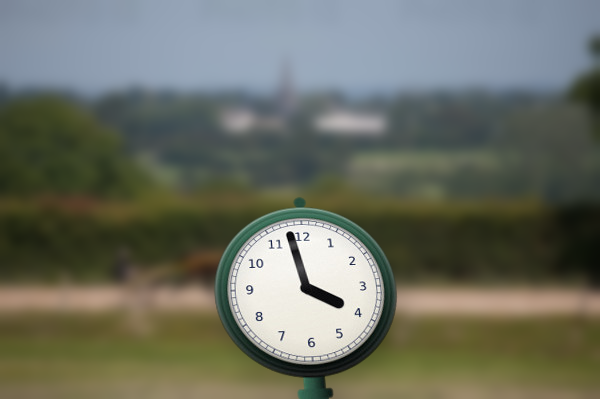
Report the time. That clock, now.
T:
3:58
